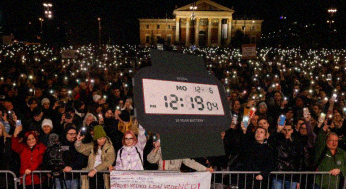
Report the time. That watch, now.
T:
12:19:04
